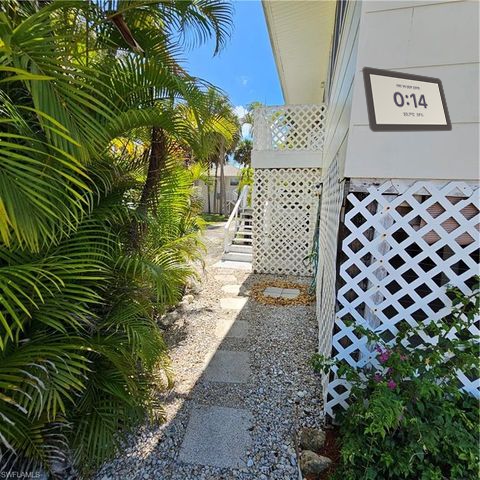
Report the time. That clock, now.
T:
0:14
